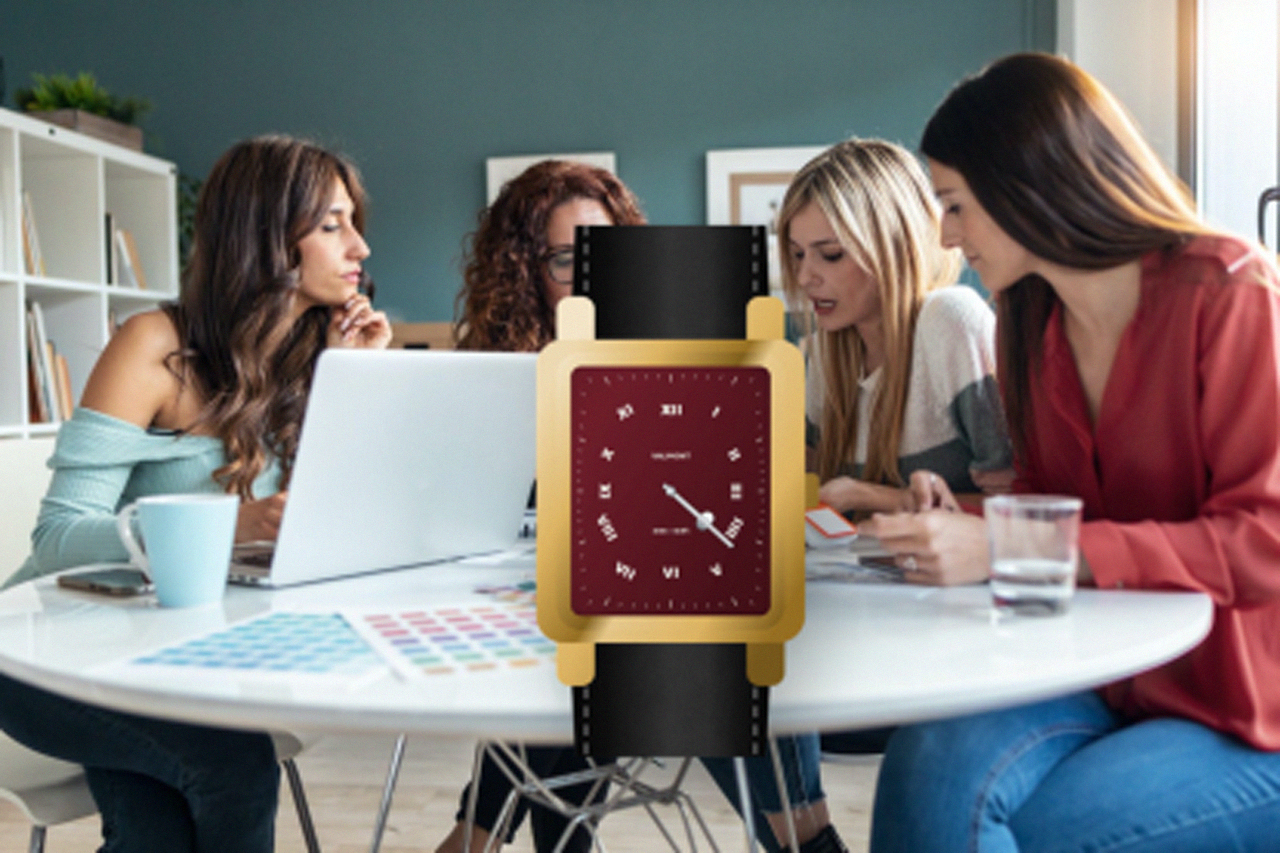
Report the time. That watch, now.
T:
4:22
